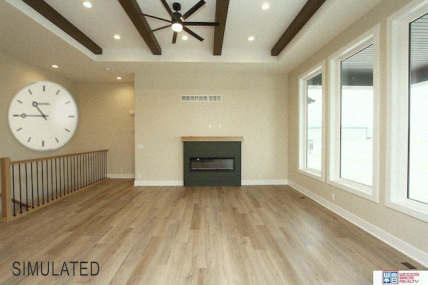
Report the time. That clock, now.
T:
10:45
